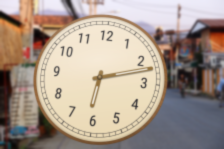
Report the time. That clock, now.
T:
6:12
